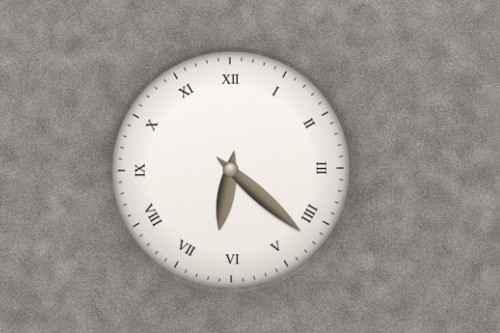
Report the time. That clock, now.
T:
6:22
